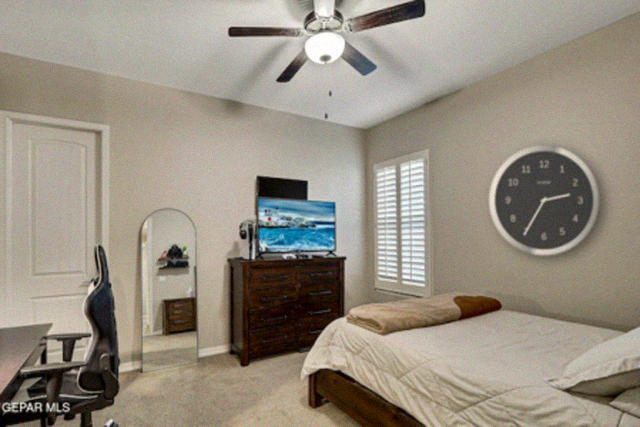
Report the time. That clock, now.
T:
2:35
